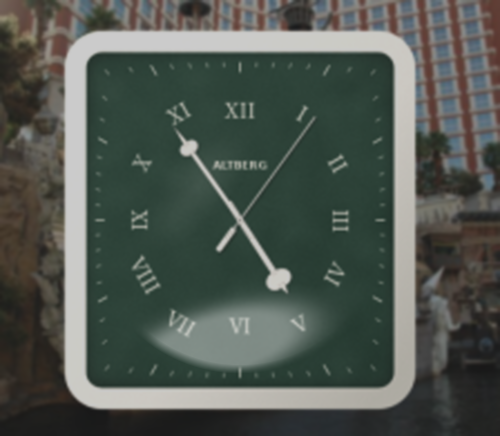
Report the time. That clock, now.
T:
4:54:06
